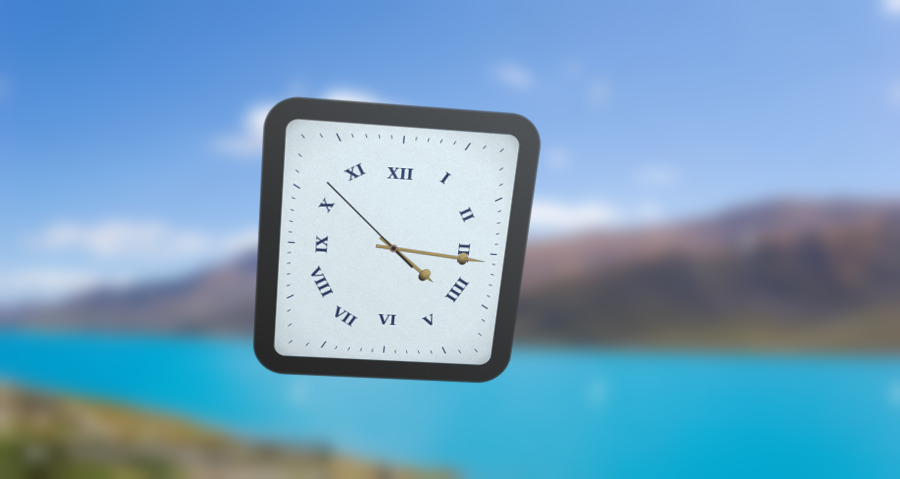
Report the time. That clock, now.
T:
4:15:52
